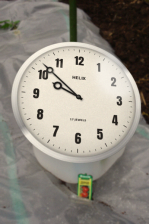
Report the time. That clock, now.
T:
9:52
